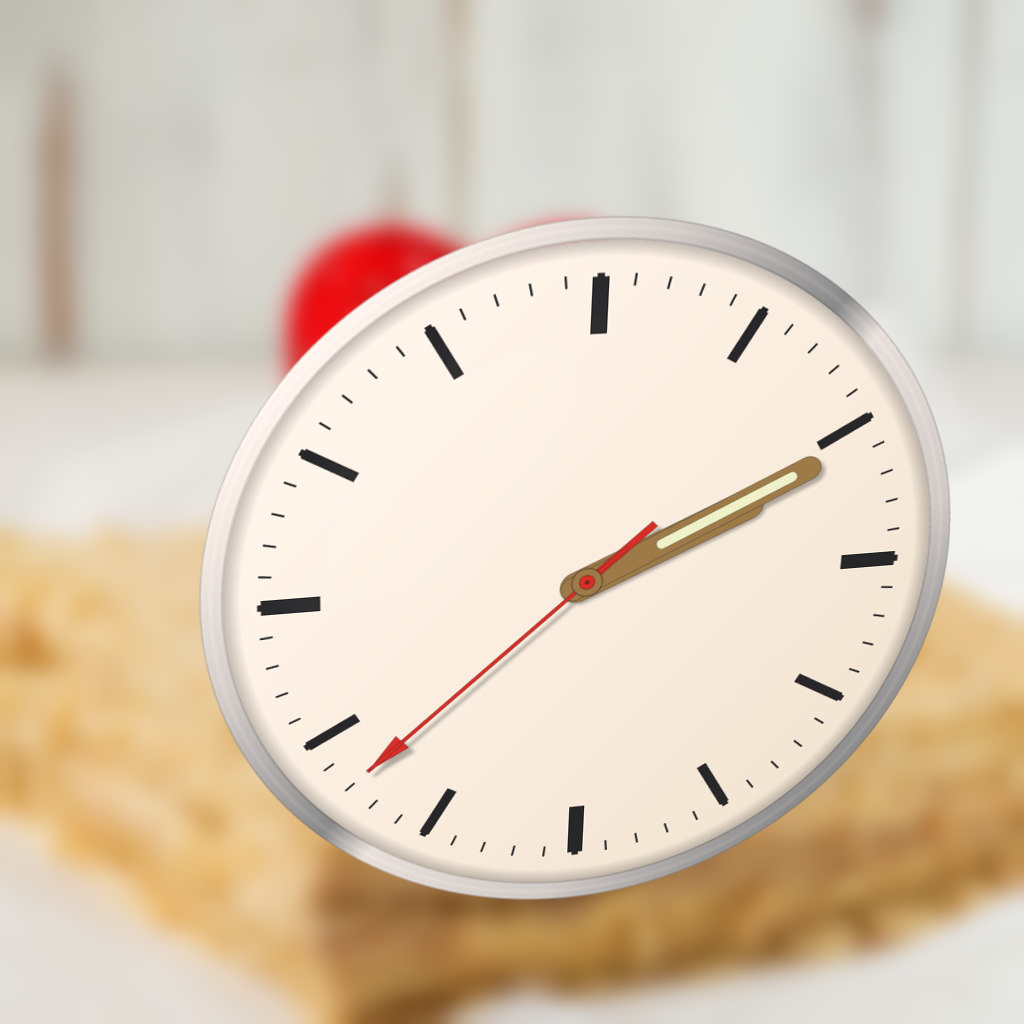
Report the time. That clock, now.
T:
2:10:38
